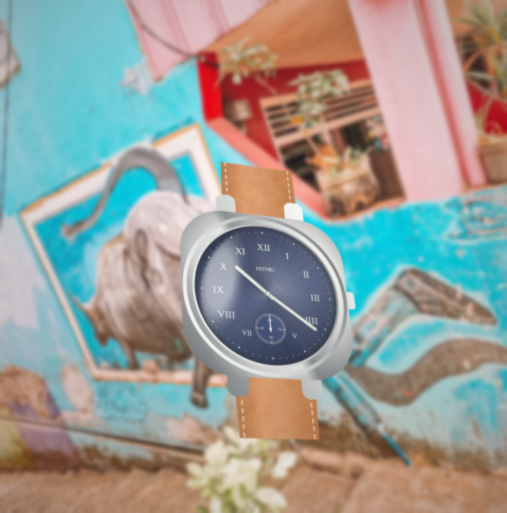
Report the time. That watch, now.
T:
10:21
